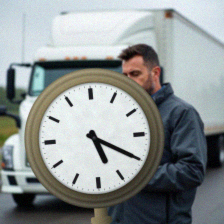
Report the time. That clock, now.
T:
5:20
